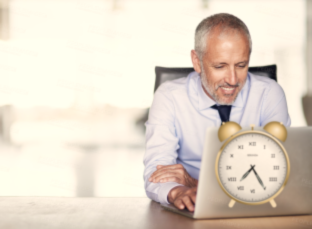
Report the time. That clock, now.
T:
7:25
